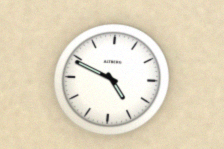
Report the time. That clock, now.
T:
4:49
